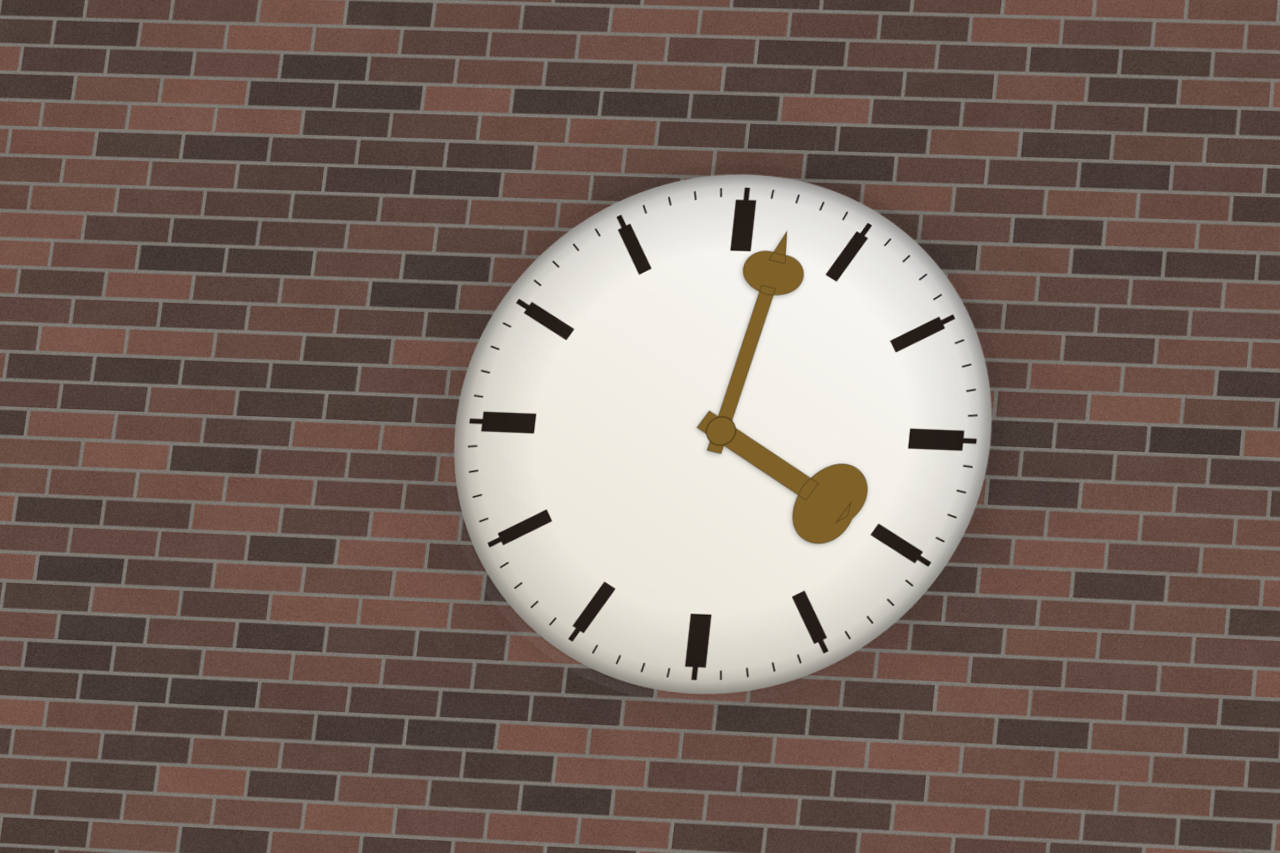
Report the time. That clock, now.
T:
4:02
